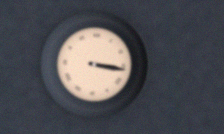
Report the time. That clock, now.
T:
3:16
